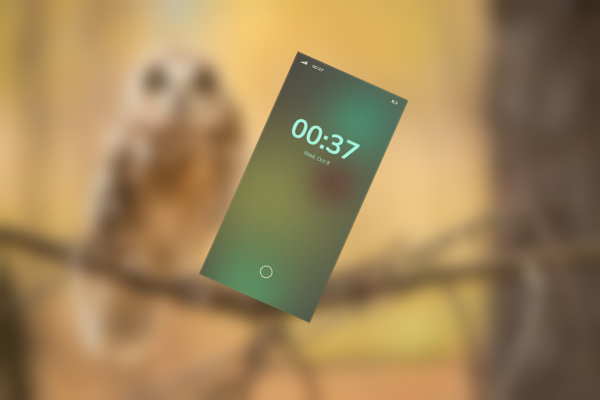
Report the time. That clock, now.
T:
0:37
